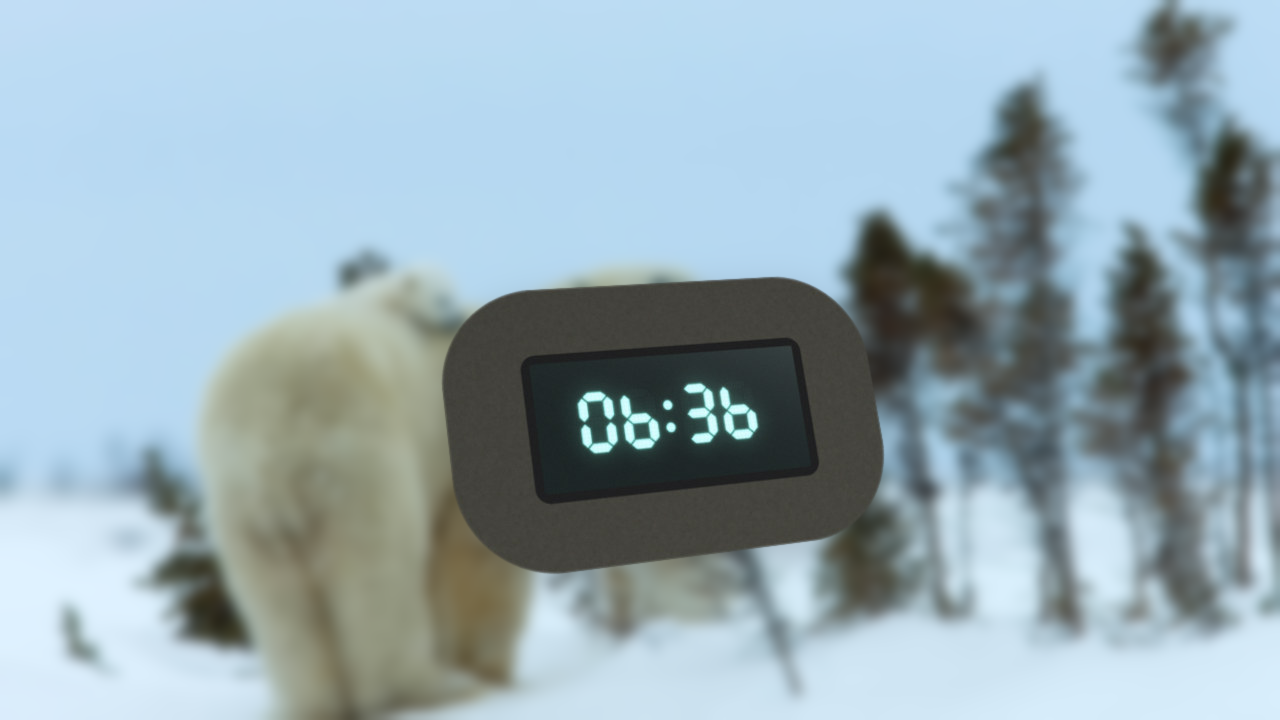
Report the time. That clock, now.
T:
6:36
